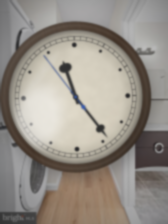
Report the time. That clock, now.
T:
11:23:54
